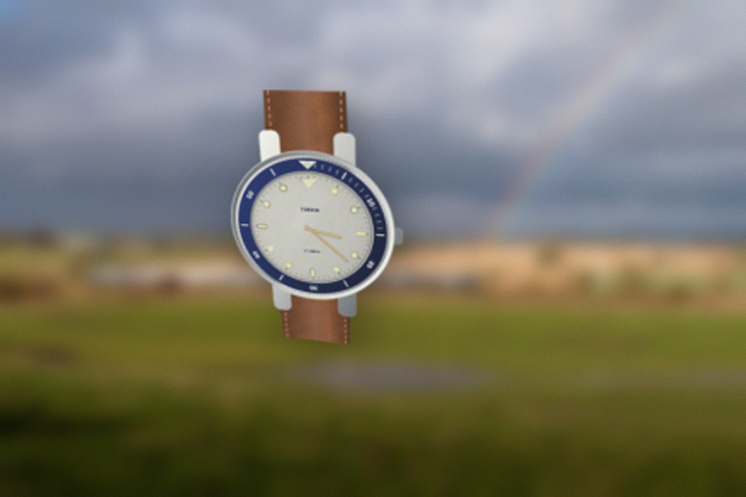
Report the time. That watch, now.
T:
3:22
